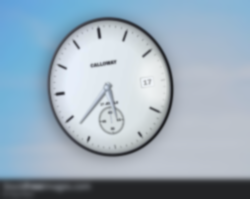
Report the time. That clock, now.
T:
5:38
